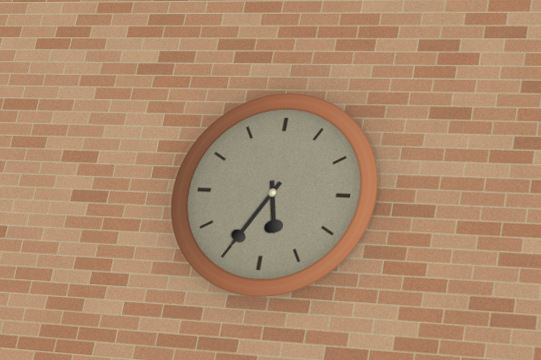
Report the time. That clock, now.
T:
5:35
